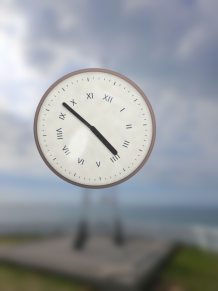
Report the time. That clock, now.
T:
3:48
